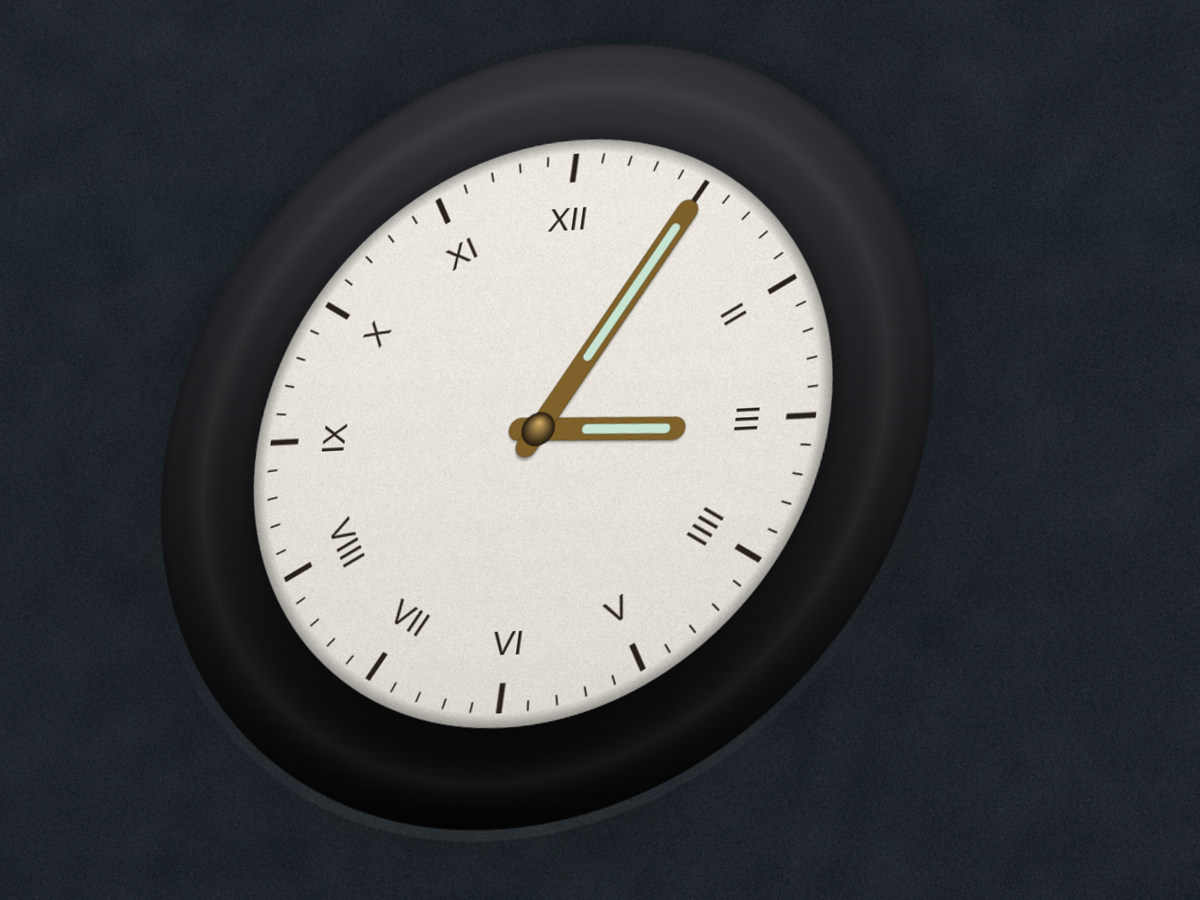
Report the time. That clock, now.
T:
3:05
